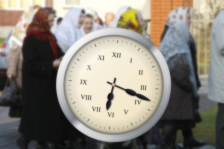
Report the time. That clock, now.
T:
6:18
